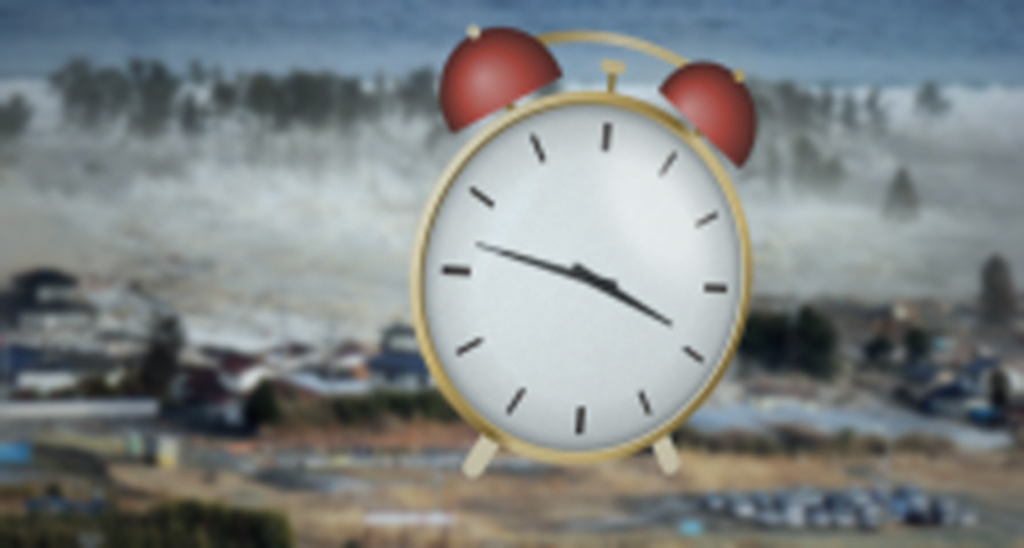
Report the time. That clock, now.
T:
3:47
